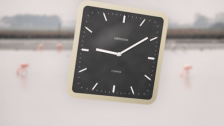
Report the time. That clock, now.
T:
9:09
